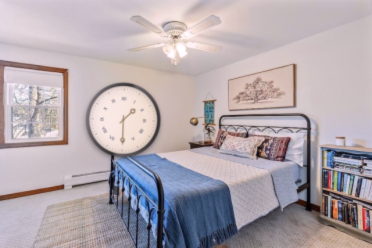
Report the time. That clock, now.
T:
1:30
